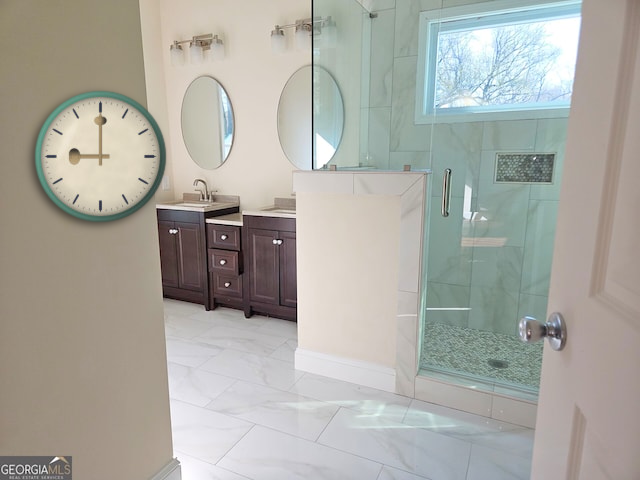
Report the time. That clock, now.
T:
9:00
